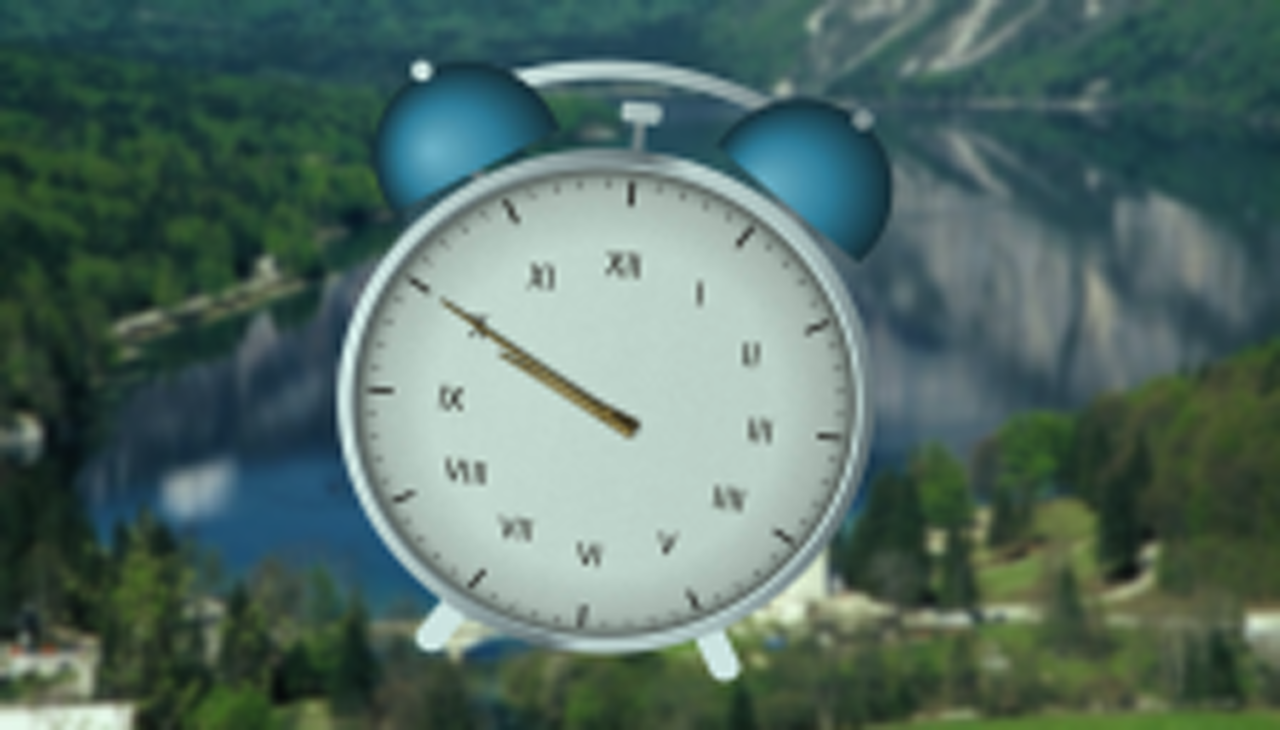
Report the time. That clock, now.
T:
9:50
